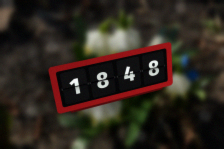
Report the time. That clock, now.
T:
18:48
